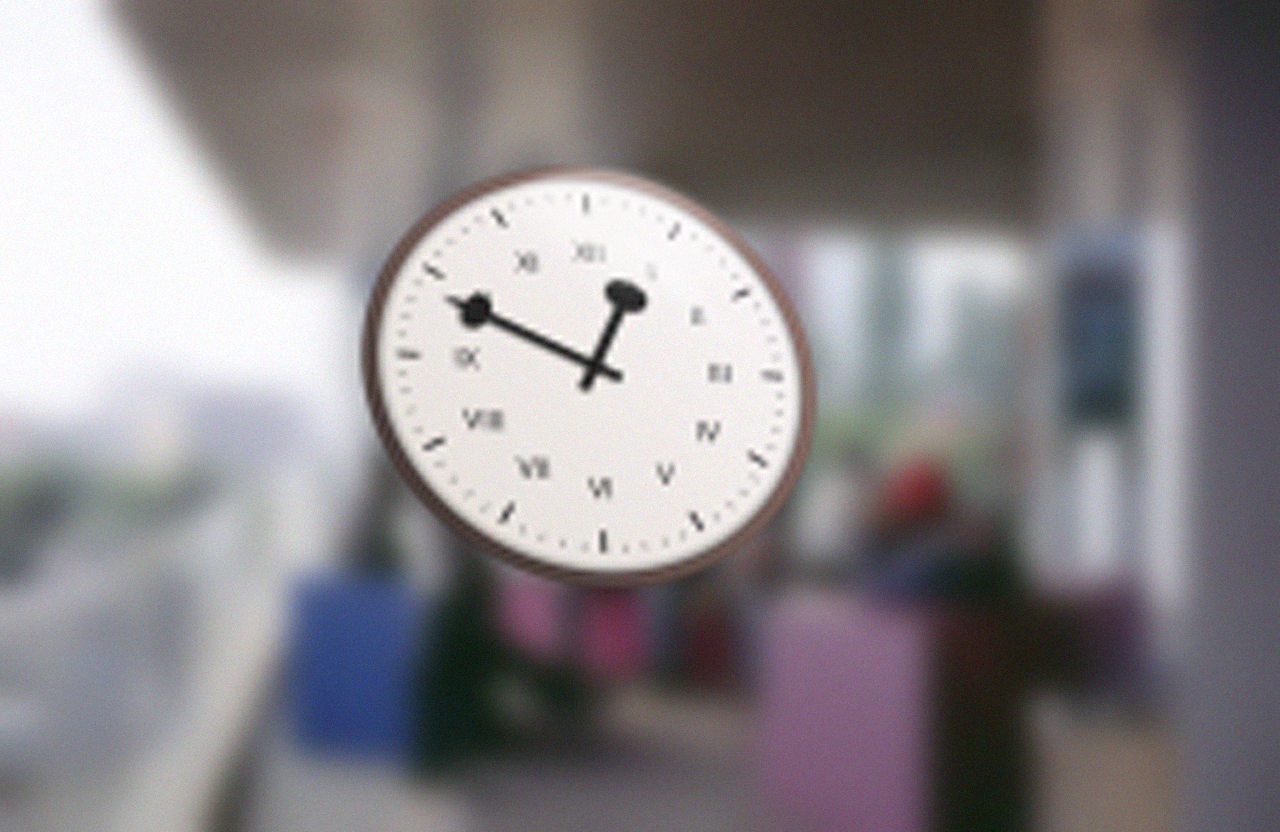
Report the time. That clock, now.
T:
12:49
